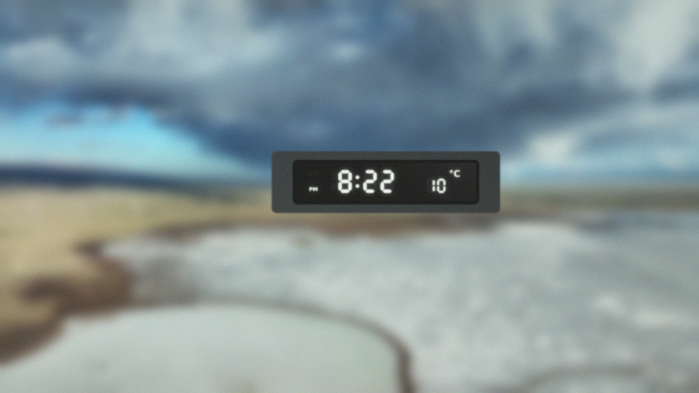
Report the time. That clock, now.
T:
8:22
